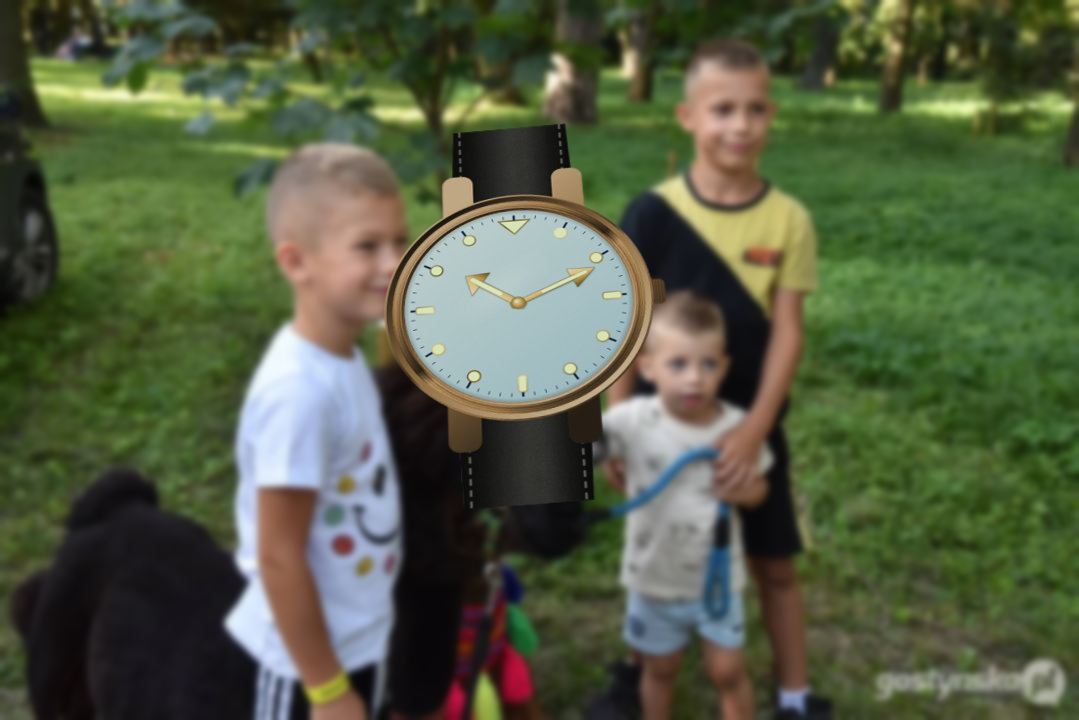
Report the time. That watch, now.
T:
10:11
